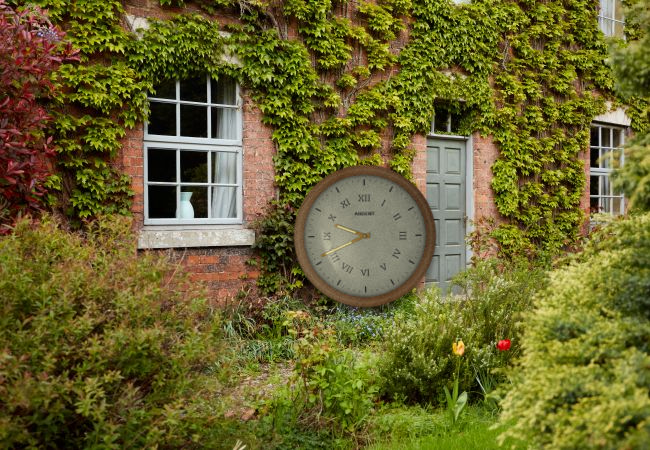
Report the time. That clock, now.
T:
9:41
